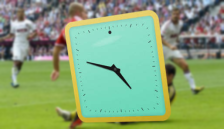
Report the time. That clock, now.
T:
4:48
